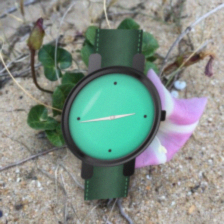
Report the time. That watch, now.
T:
2:44
